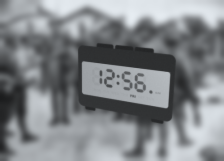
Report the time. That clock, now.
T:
12:56
